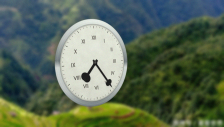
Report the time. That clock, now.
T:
7:24
